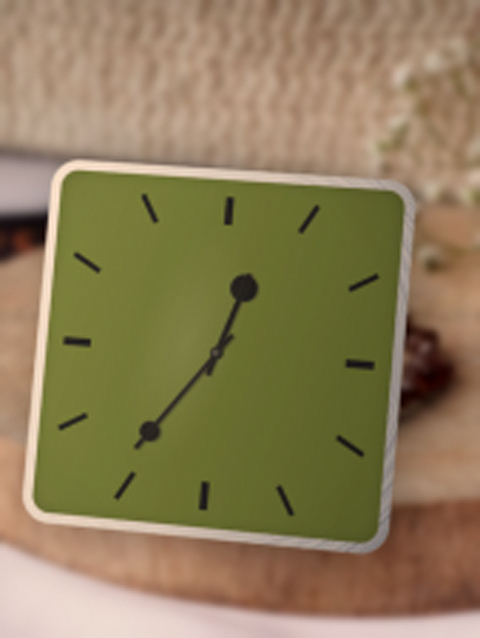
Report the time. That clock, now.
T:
12:36
